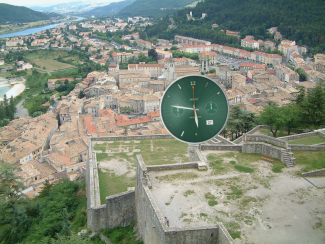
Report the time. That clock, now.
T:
5:47
